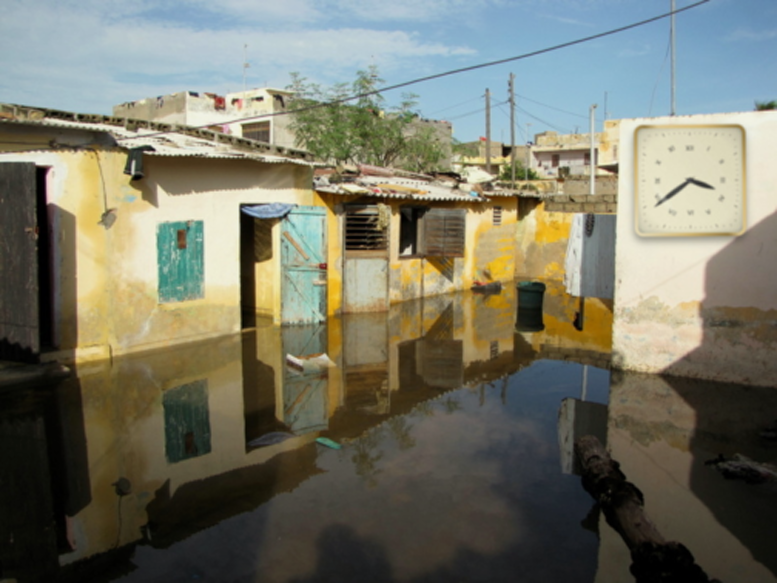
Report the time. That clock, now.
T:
3:39
